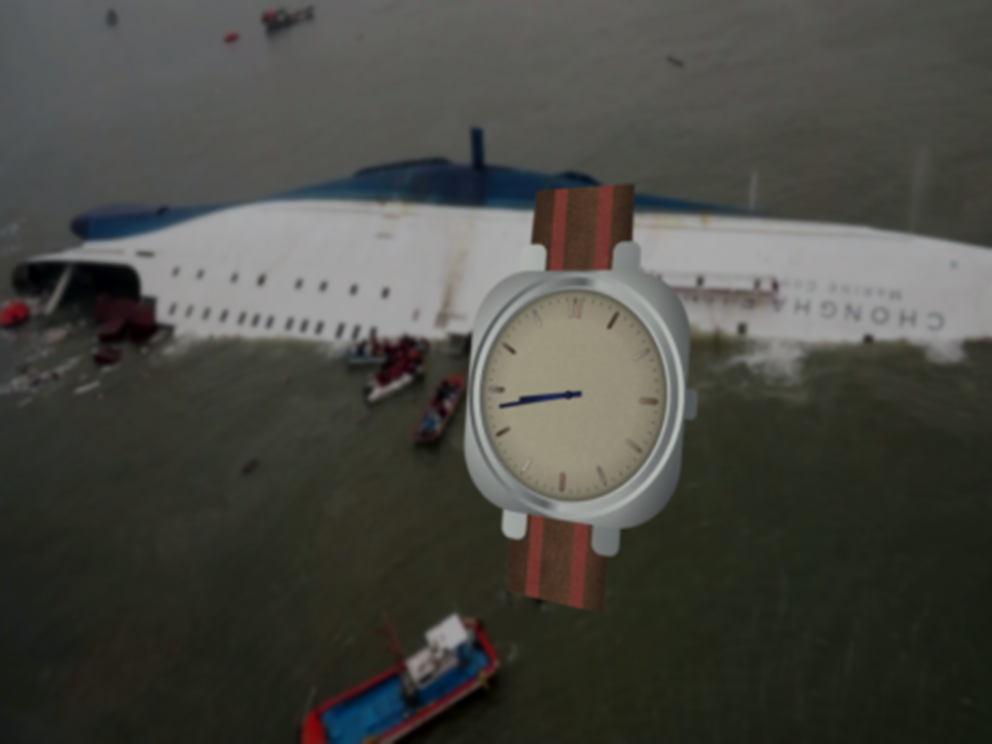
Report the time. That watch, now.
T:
8:43
